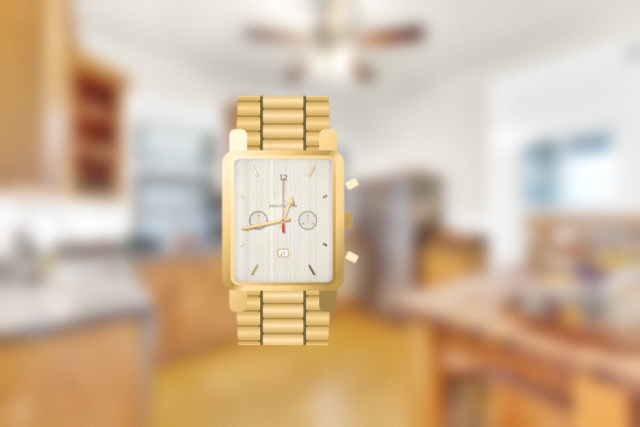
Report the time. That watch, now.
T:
12:43
